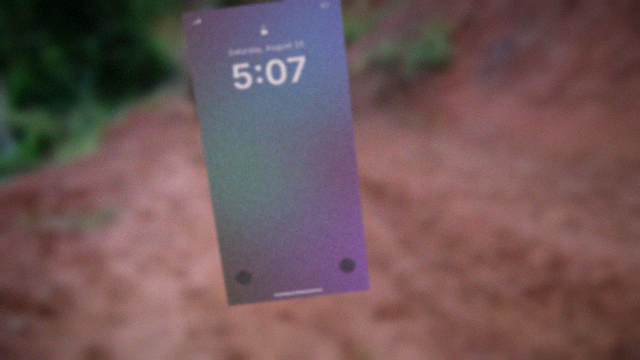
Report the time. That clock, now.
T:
5:07
